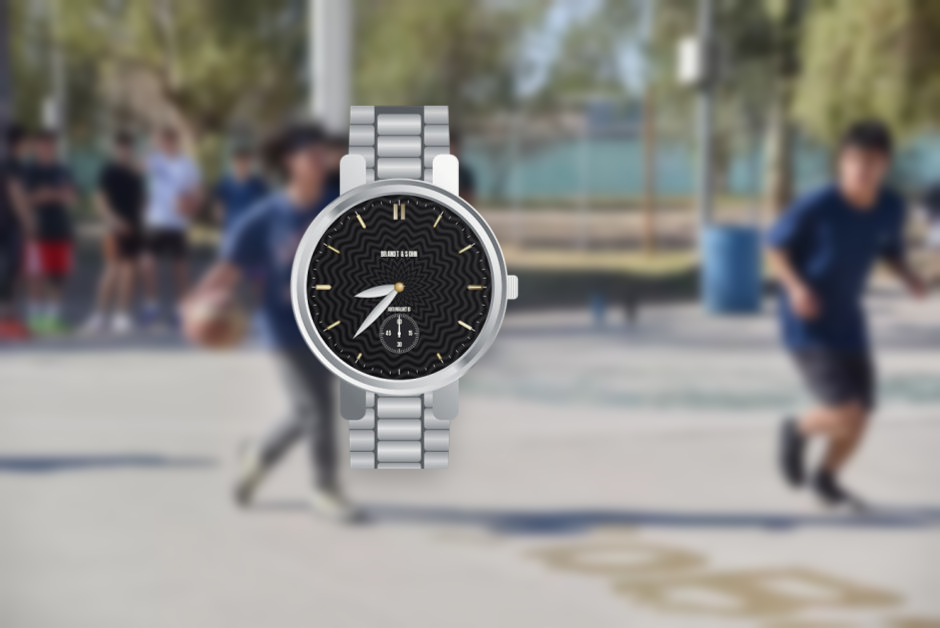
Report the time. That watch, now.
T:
8:37
